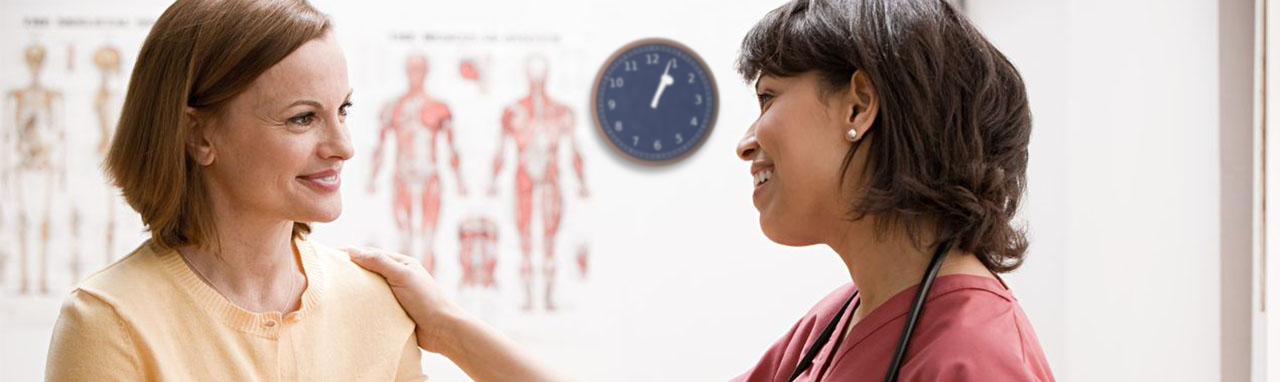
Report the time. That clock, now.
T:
1:04
